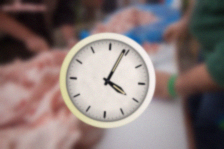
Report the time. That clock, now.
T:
4:04
